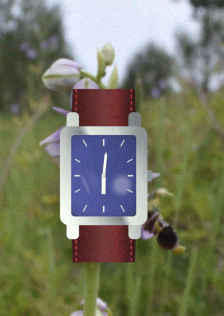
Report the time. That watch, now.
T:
6:01
